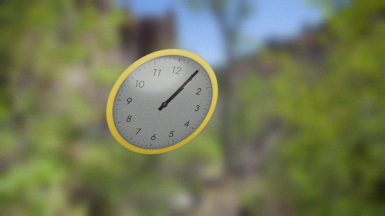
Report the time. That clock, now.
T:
1:05
